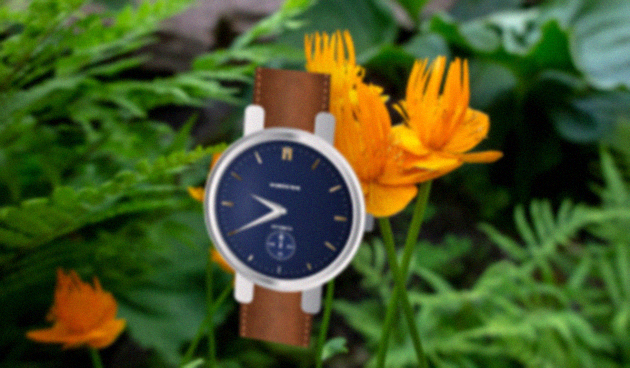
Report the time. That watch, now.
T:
9:40
